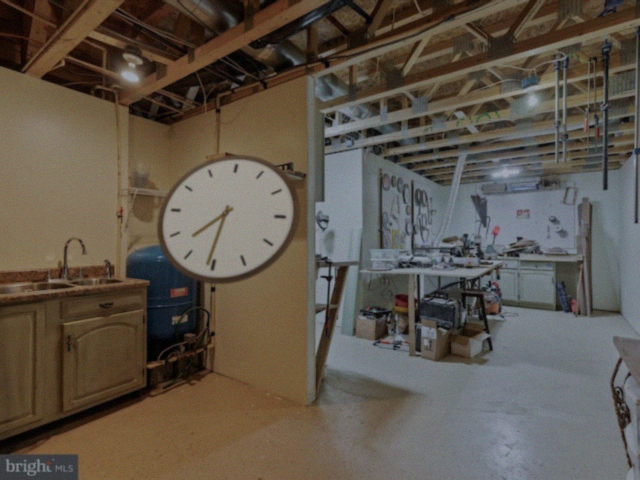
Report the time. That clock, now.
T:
7:31
